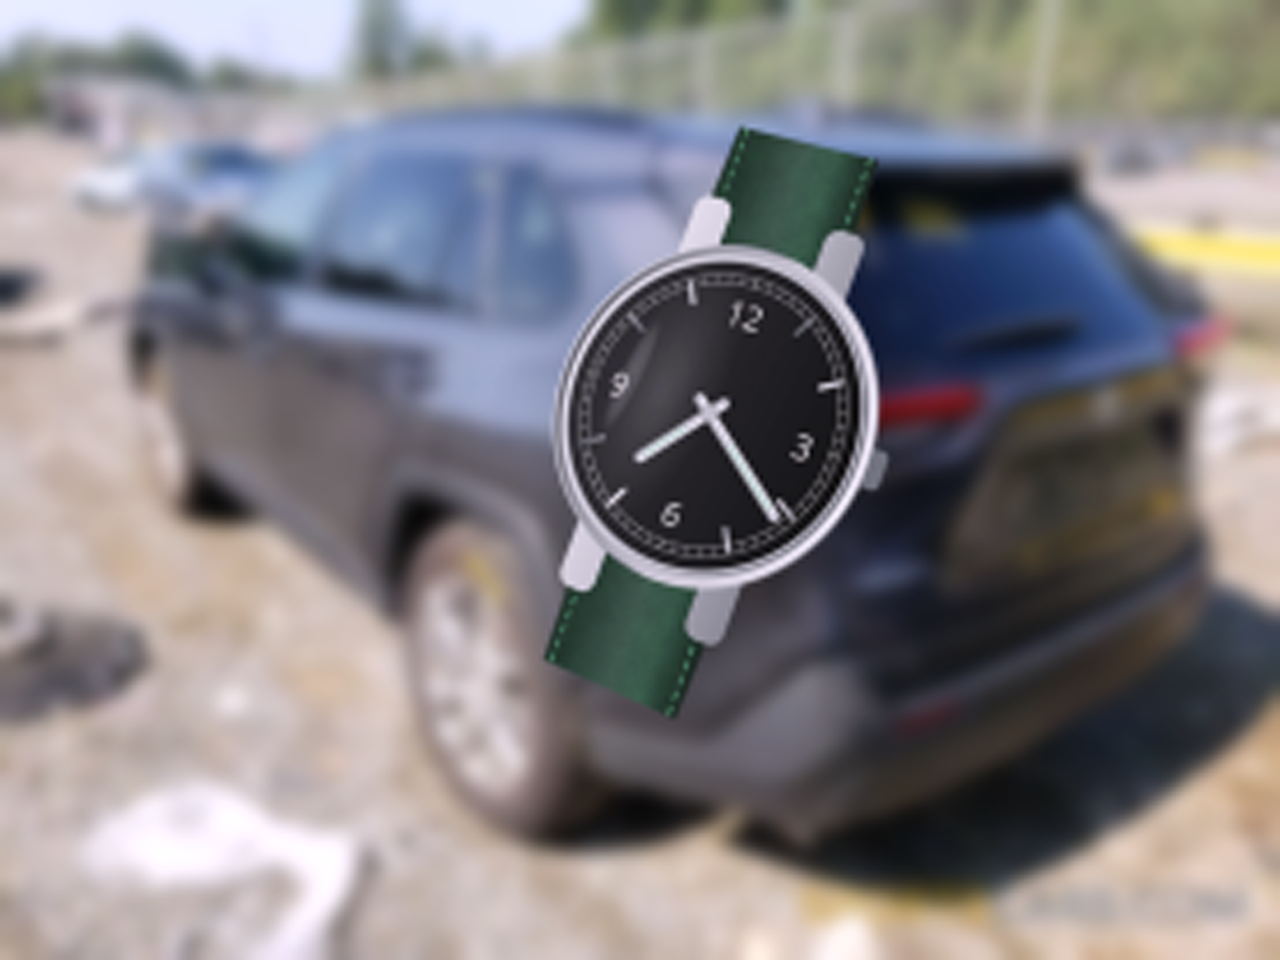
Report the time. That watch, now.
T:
7:21
